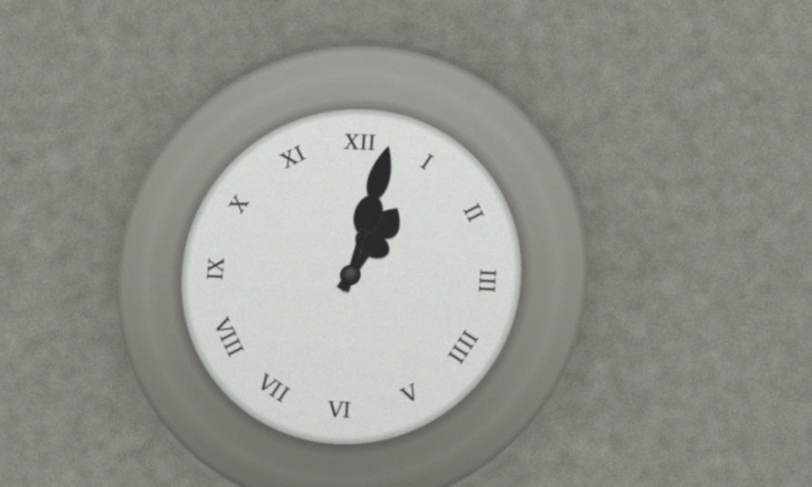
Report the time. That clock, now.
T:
1:02
